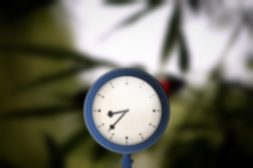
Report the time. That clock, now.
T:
8:37
